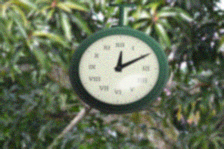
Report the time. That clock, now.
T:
12:10
